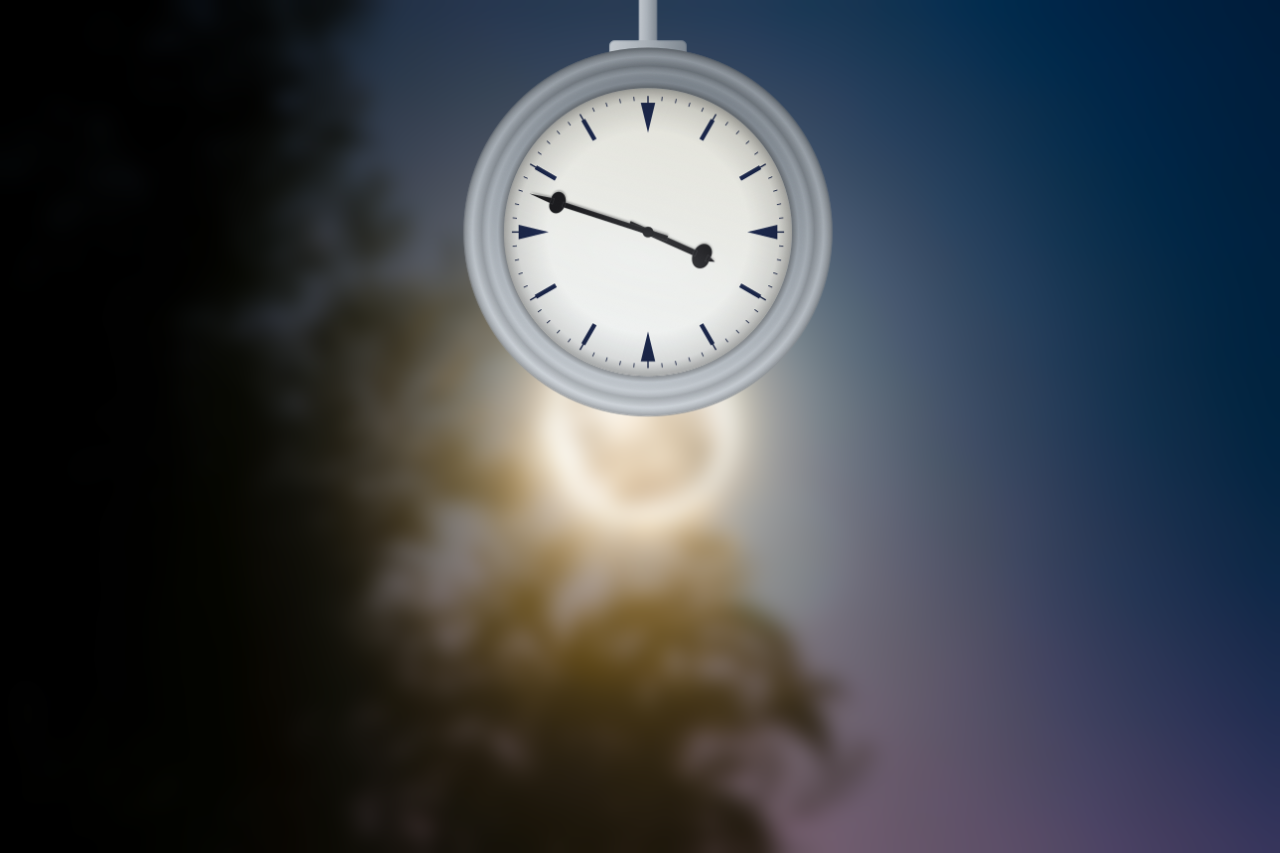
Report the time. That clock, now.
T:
3:48
